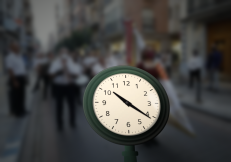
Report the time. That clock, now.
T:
10:21
